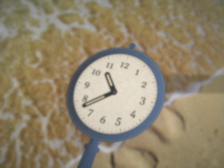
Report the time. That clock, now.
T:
10:38
